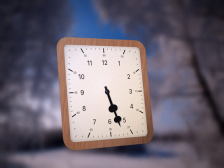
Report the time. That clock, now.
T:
5:27
